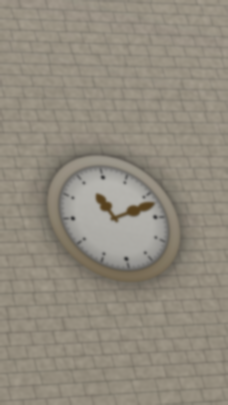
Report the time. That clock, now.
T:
11:12
